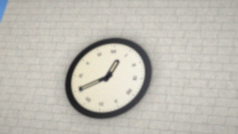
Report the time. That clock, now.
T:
12:40
